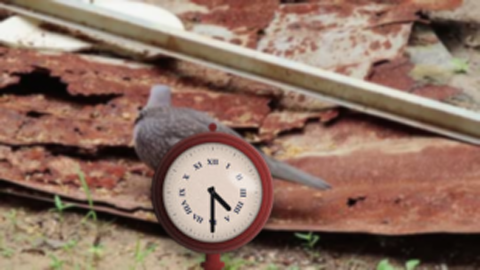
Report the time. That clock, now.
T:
4:30
